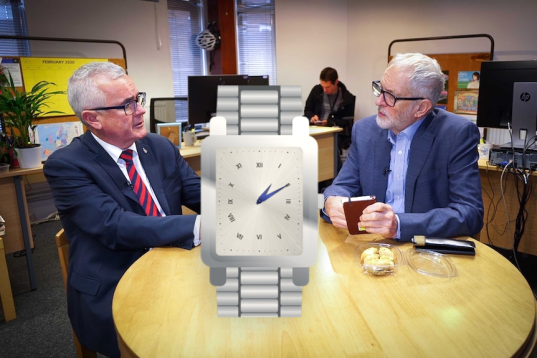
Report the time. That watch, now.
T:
1:10
